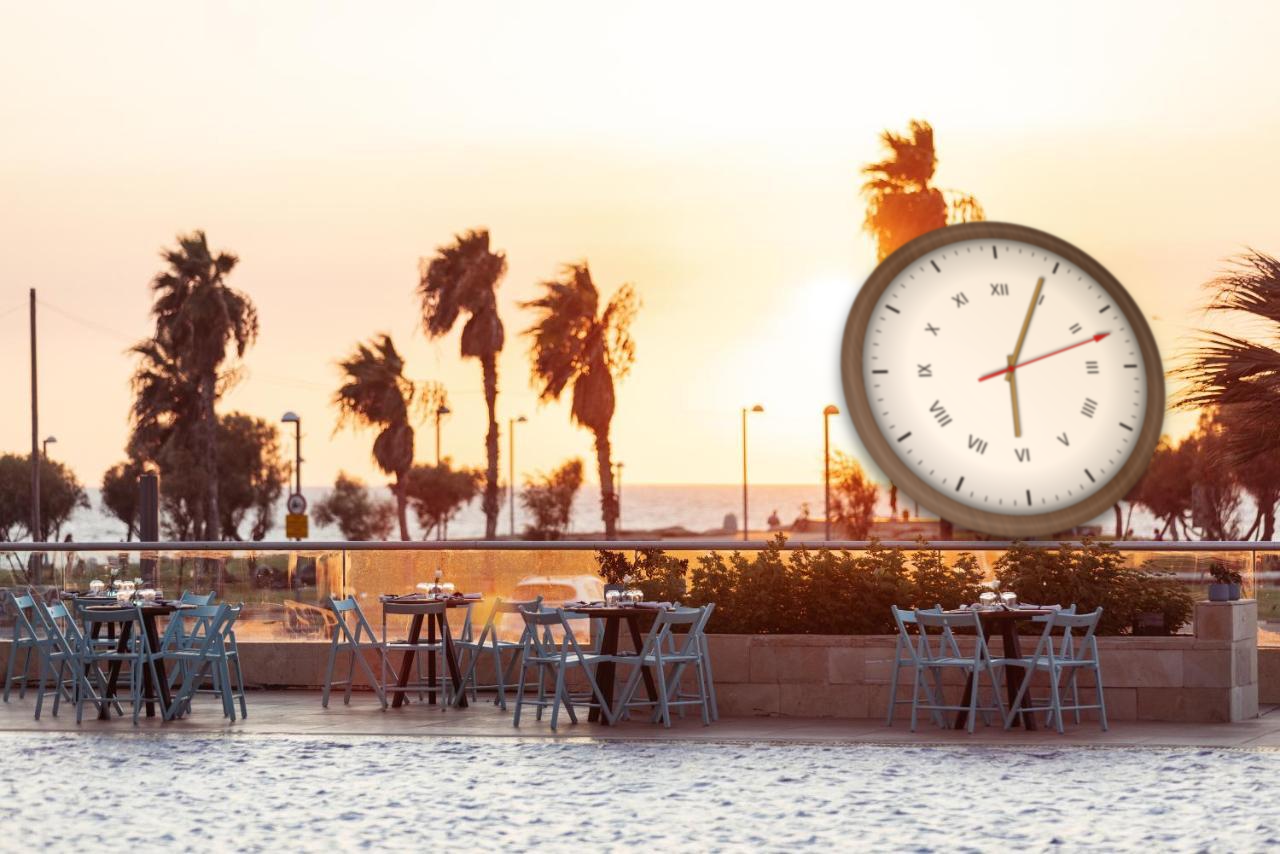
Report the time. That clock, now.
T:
6:04:12
